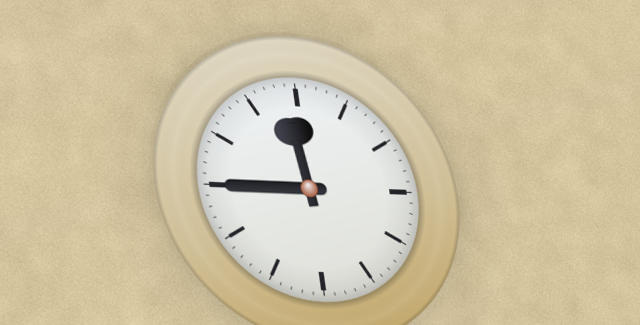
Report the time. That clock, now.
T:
11:45
